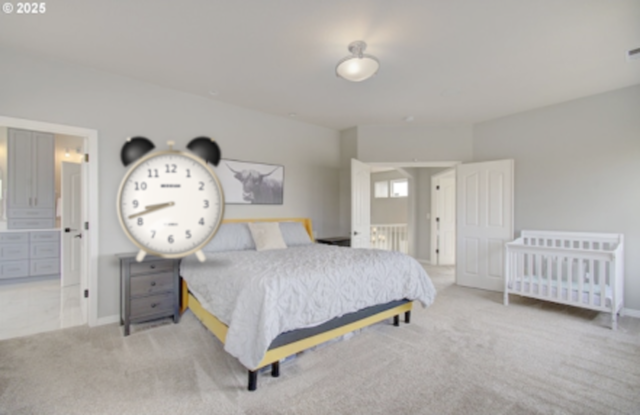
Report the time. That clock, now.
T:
8:42
